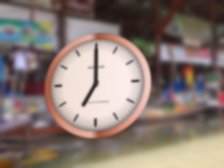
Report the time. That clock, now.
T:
7:00
